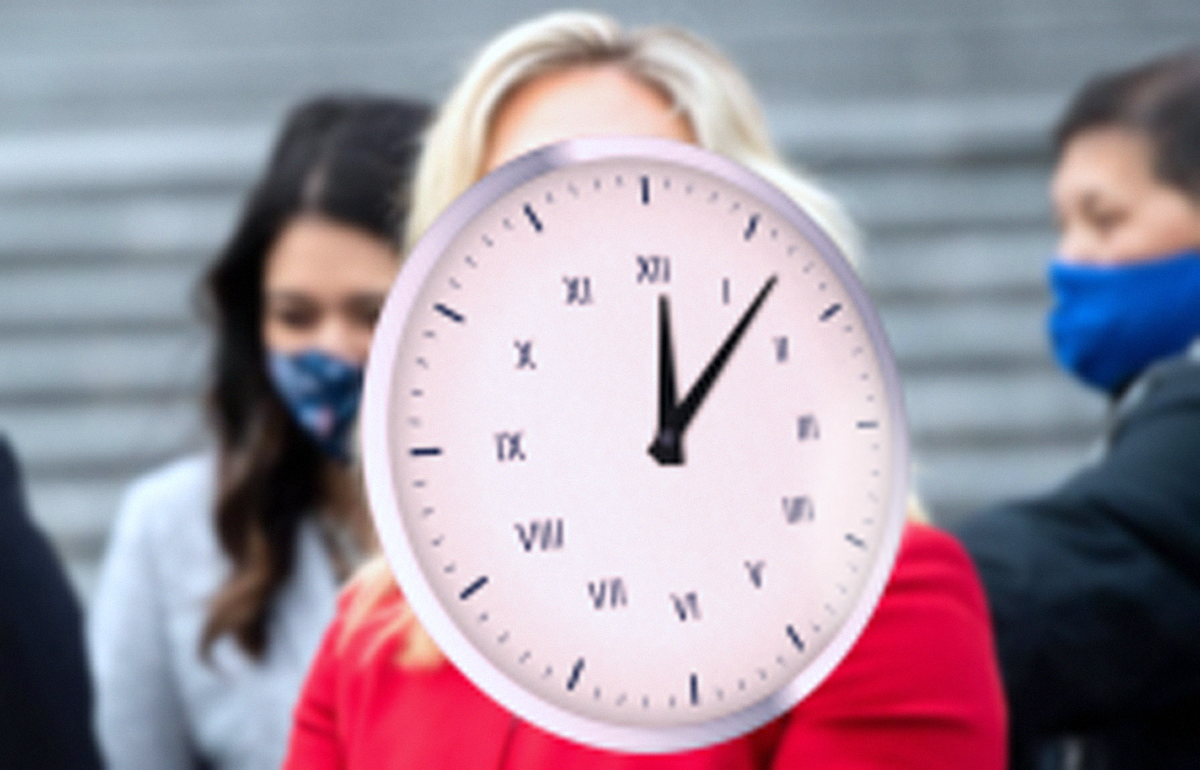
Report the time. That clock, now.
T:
12:07
